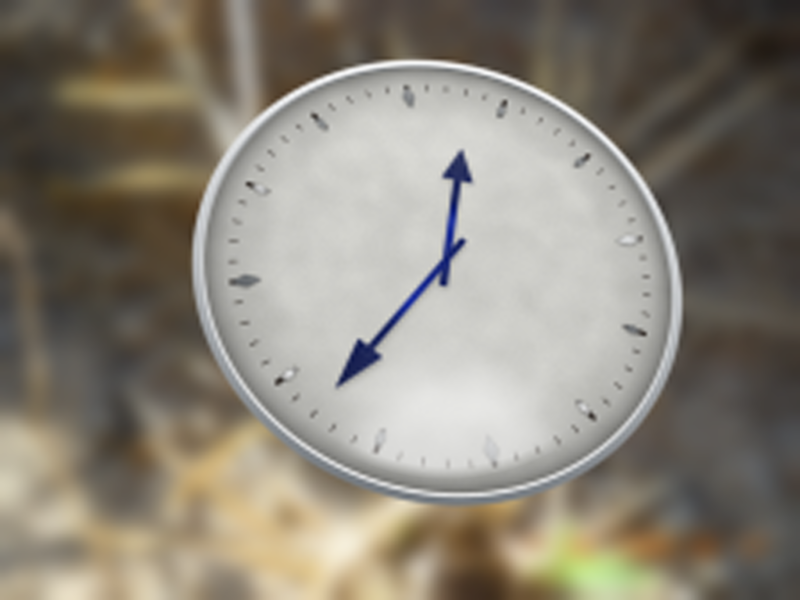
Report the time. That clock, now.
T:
12:38
